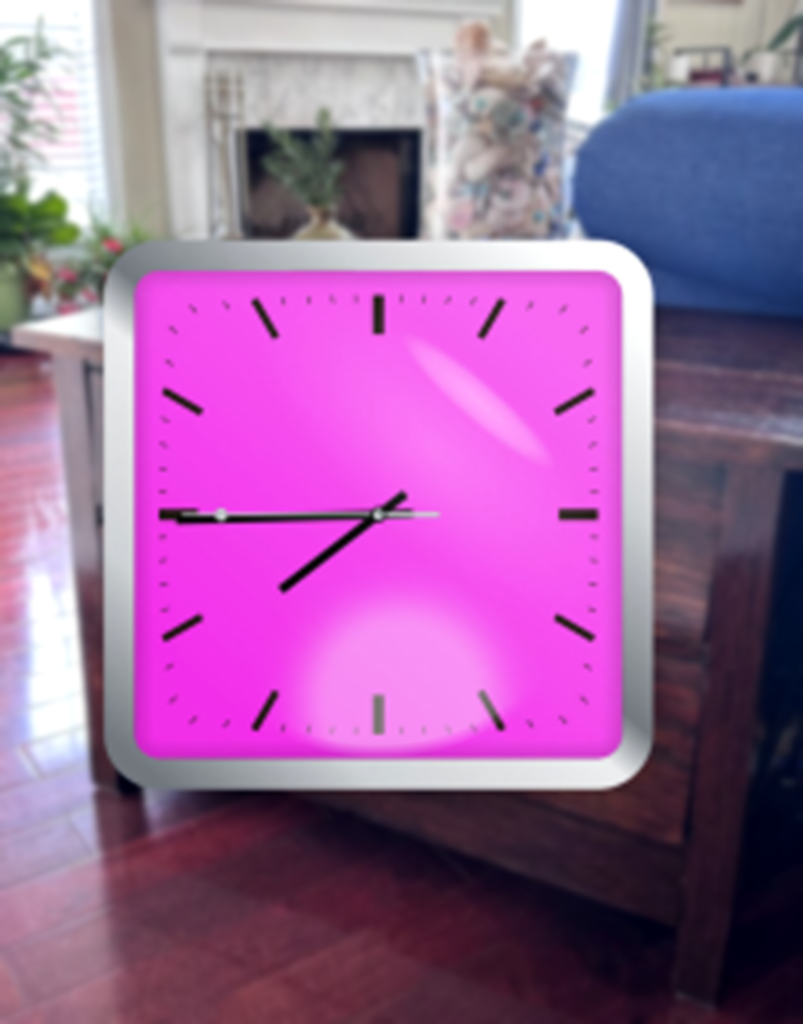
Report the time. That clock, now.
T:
7:44:45
